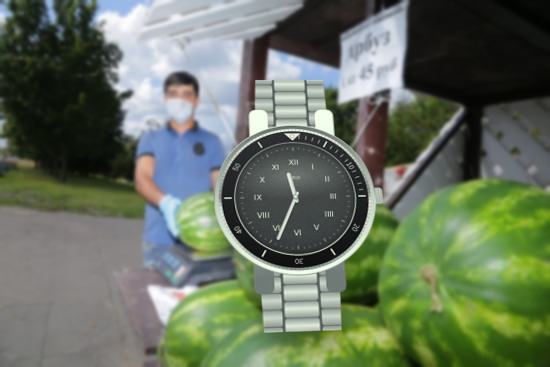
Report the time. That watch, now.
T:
11:34
